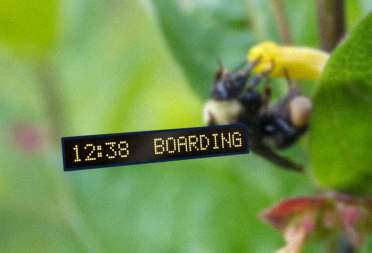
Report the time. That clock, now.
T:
12:38
